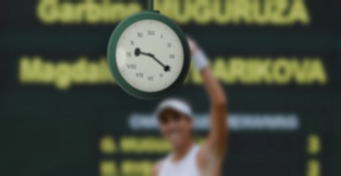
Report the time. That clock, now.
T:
9:21
